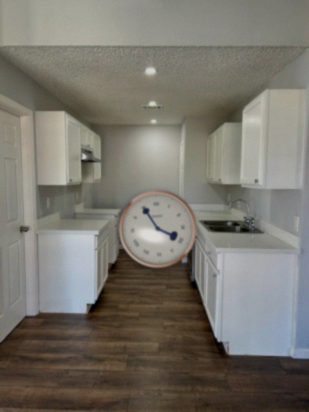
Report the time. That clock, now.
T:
3:55
